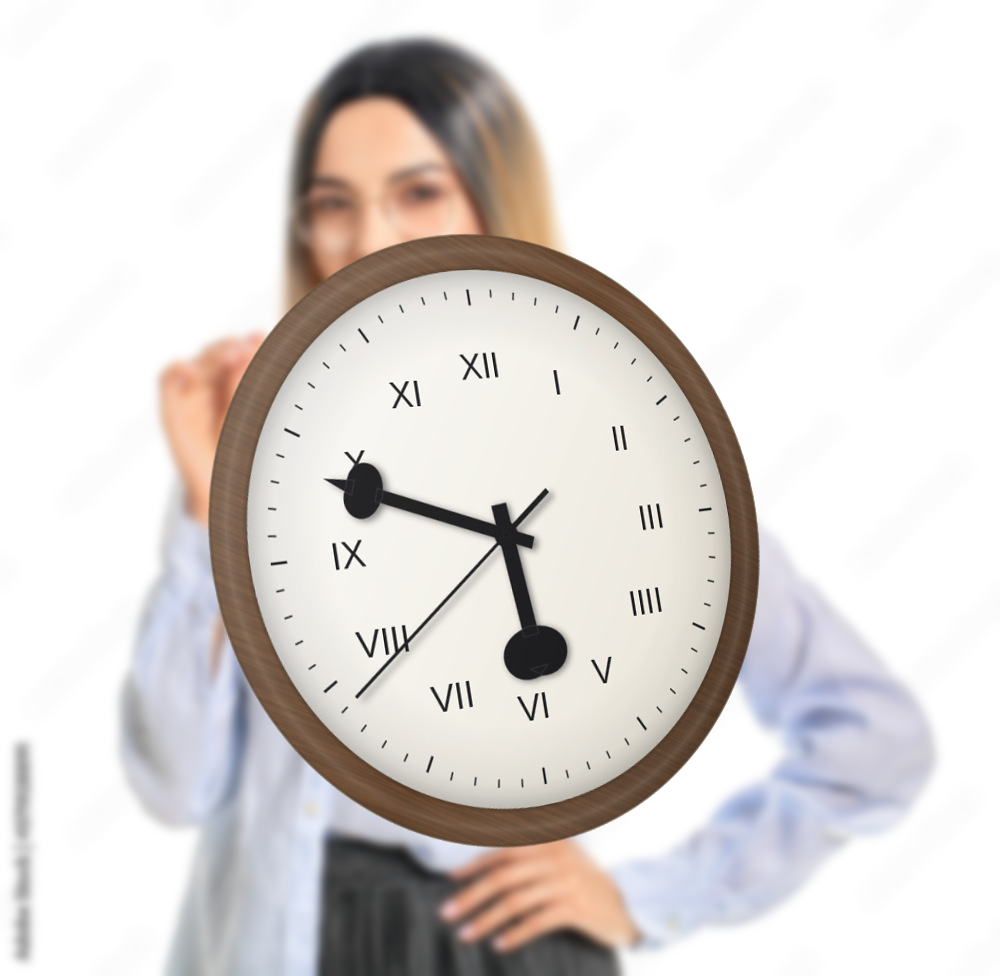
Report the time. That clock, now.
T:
5:48:39
